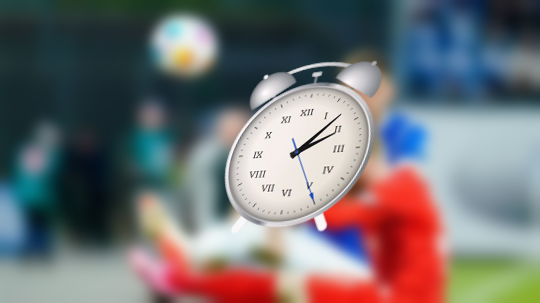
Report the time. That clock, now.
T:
2:07:25
